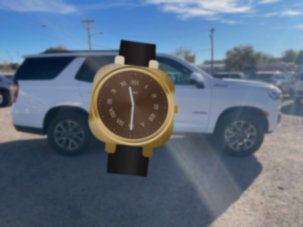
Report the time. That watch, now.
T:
11:30
